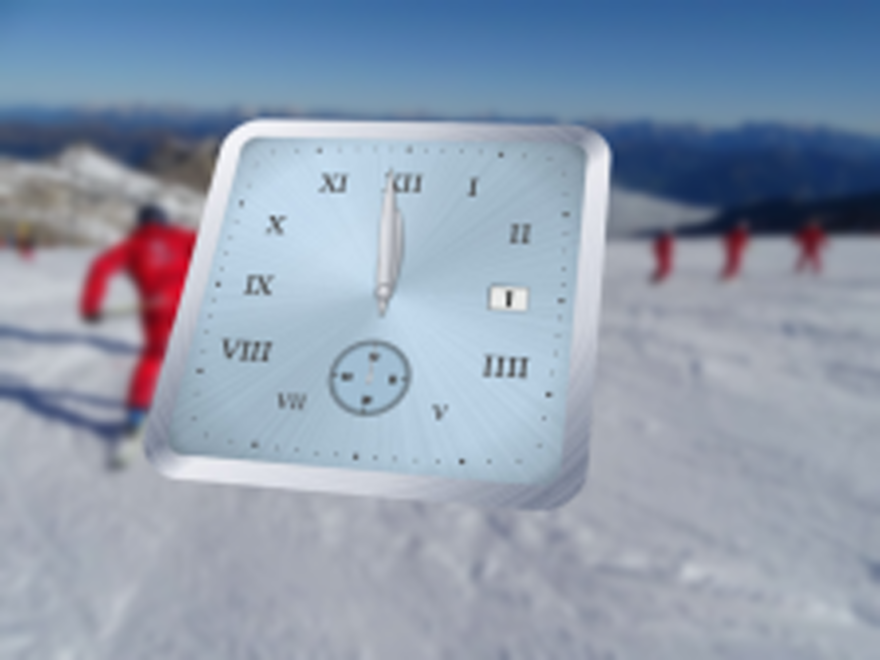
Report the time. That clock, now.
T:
11:59
